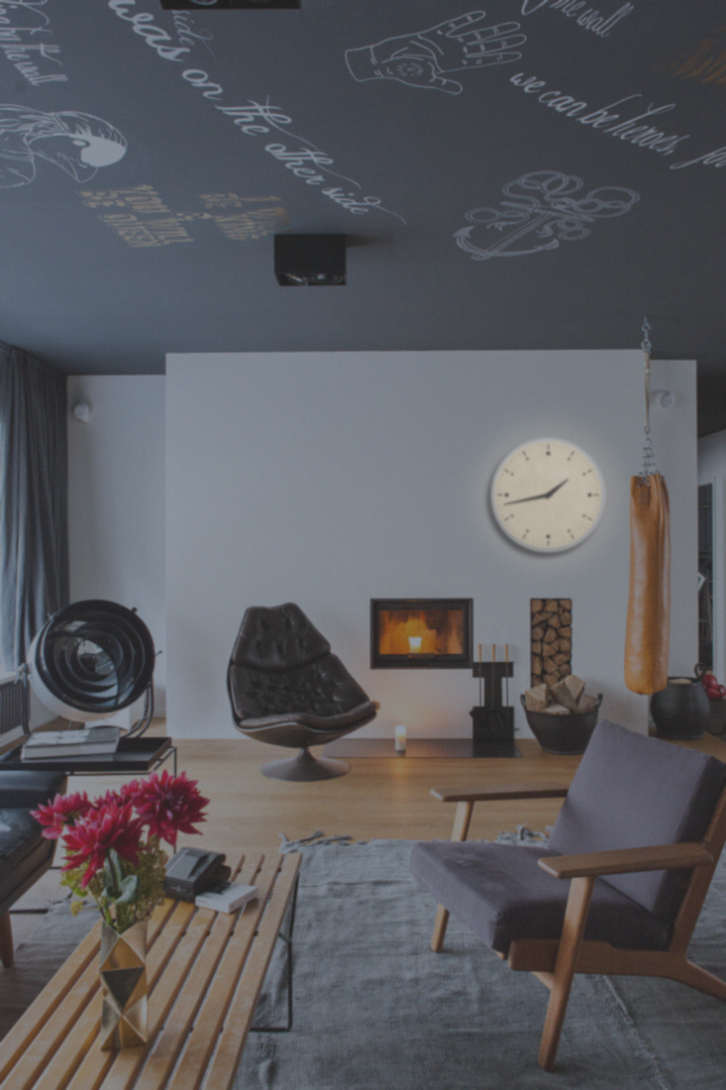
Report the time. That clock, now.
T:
1:43
